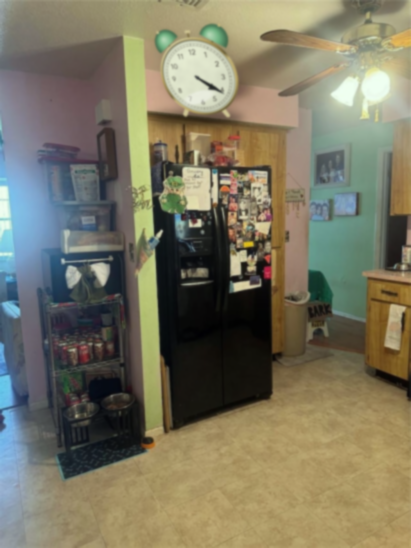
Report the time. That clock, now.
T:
4:21
